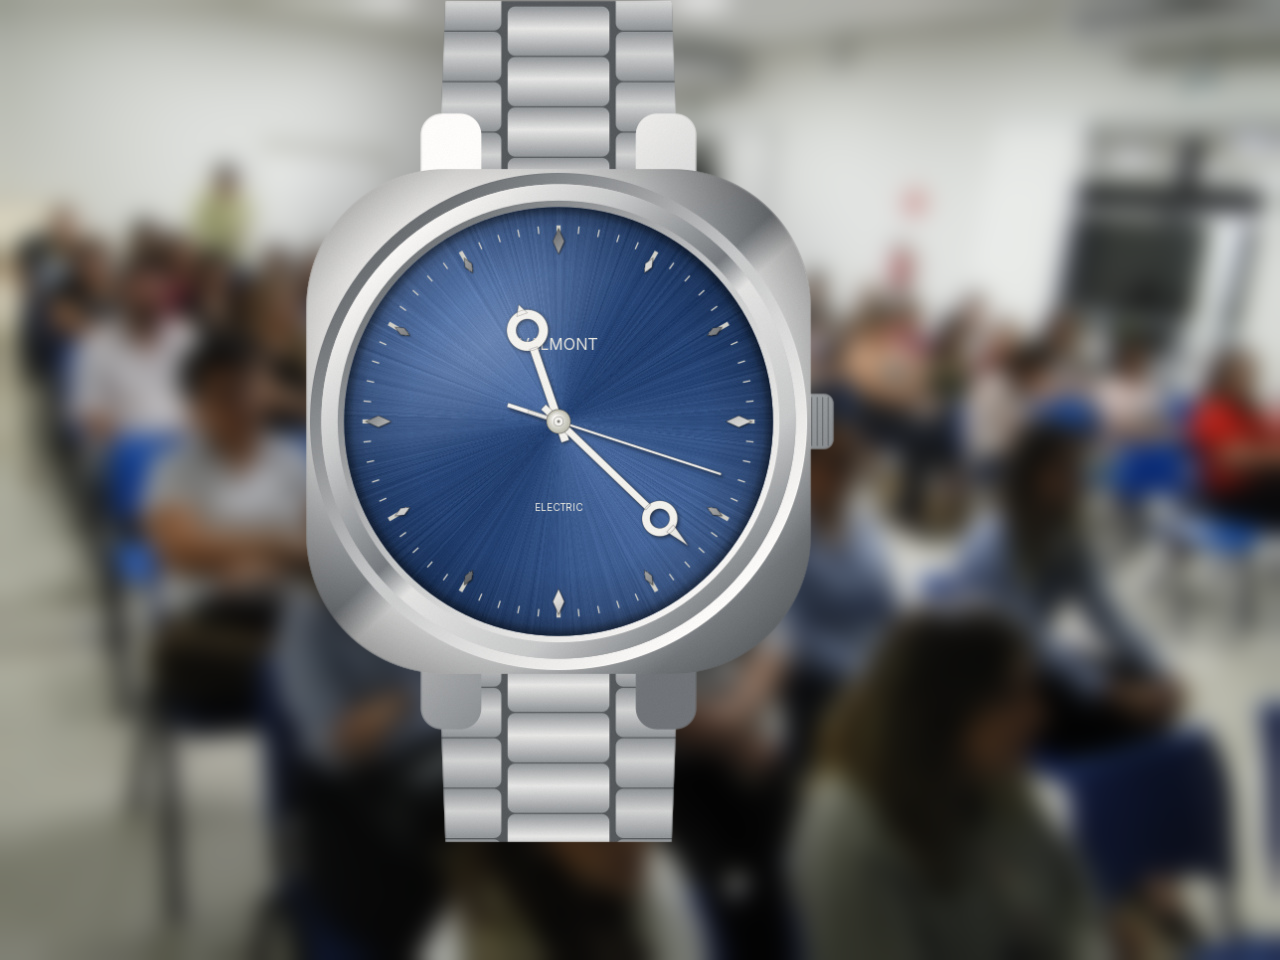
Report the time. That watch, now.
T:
11:22:18
